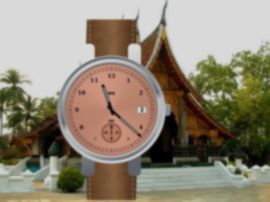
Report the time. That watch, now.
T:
11:22
